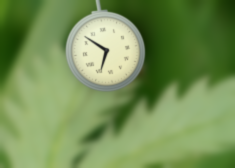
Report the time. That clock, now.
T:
6:52
